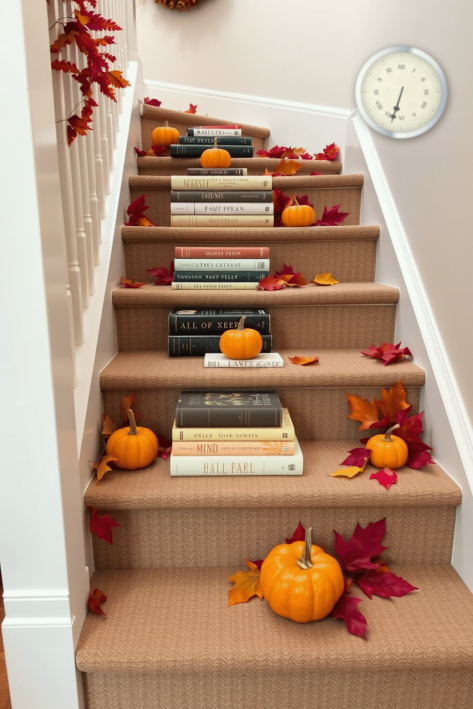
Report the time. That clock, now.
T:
6:33
